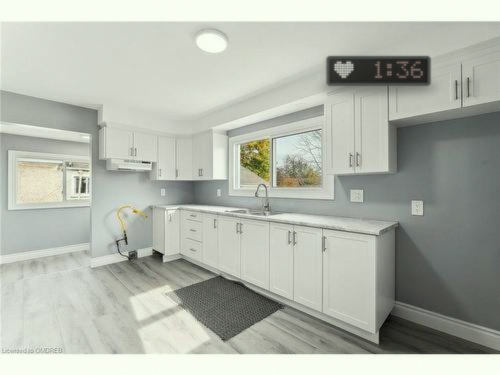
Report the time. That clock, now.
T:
1:36
